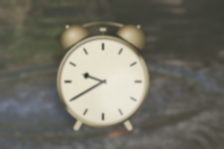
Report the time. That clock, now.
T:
9:40
